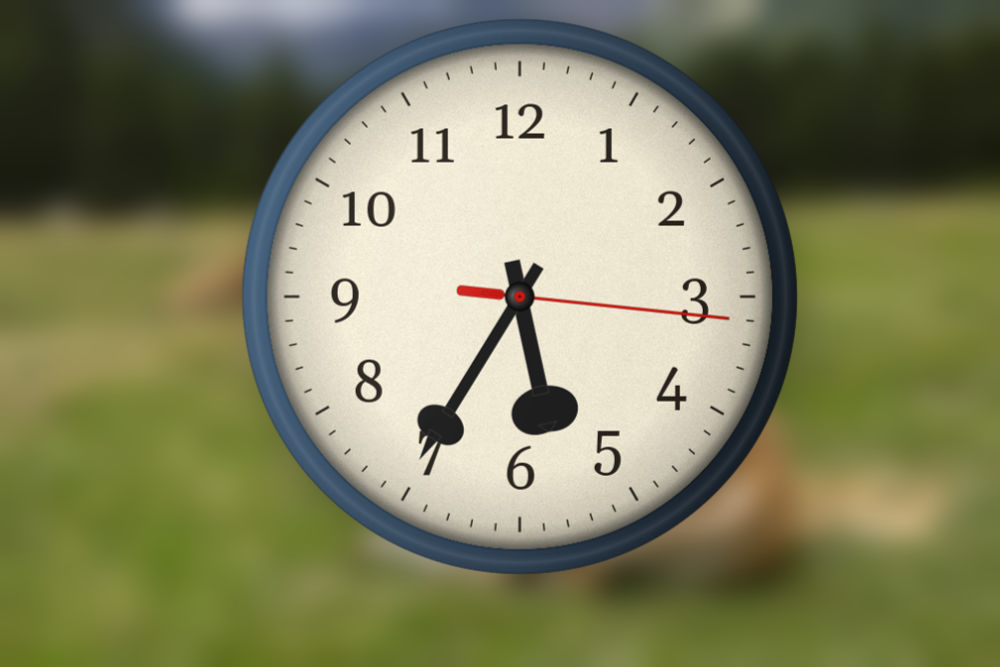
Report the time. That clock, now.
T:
5:35:16
